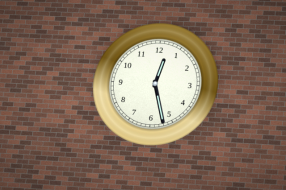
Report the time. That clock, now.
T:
12:27
